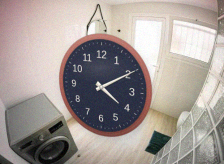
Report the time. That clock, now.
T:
4:10
